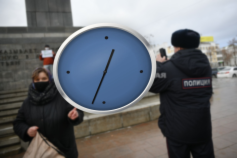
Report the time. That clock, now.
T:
12:33
